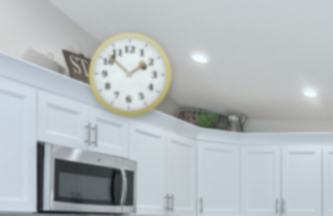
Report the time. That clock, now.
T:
1:52
